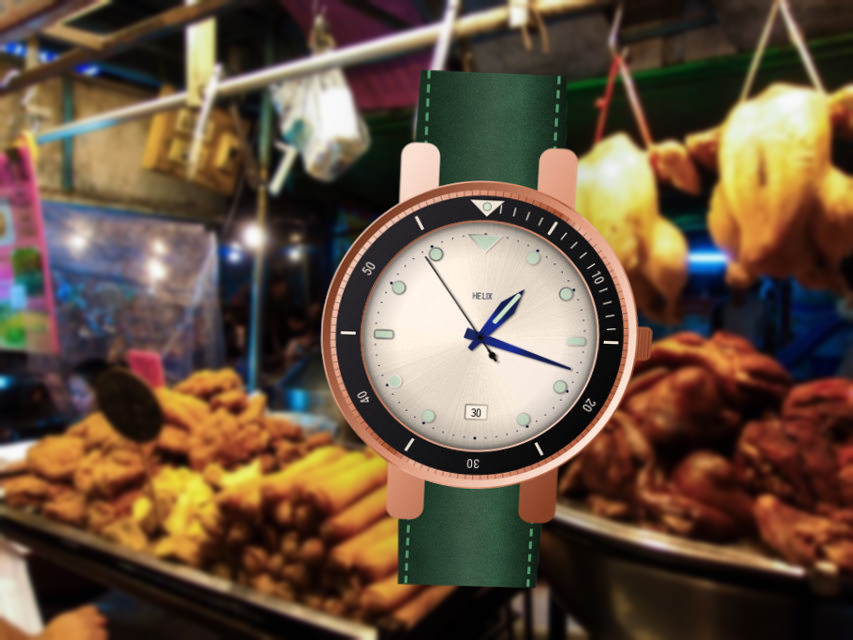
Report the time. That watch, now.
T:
1:17:54
